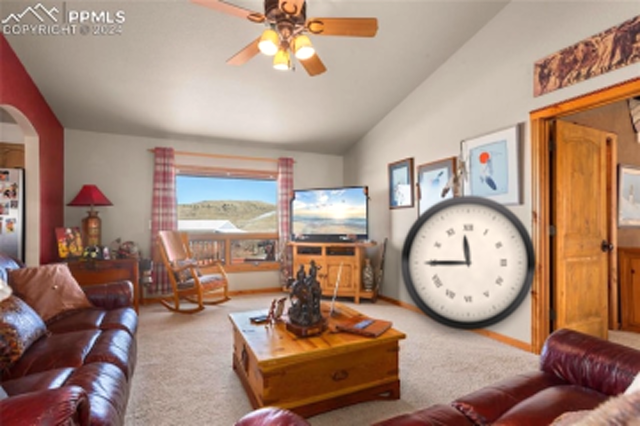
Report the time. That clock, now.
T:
11:45
